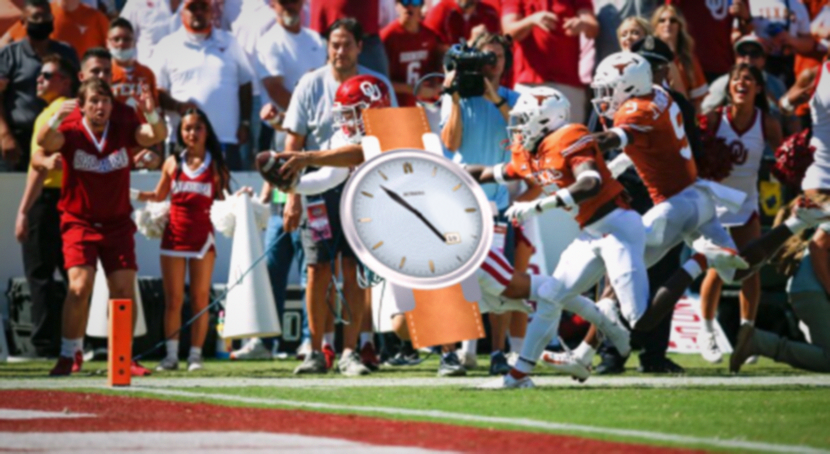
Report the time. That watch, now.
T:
4:53
